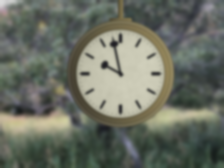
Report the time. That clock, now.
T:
9:58
